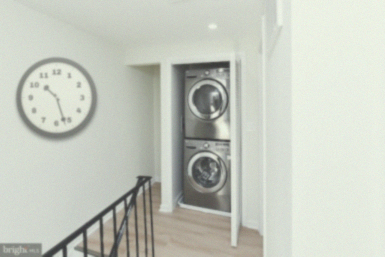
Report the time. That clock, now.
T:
10:27
